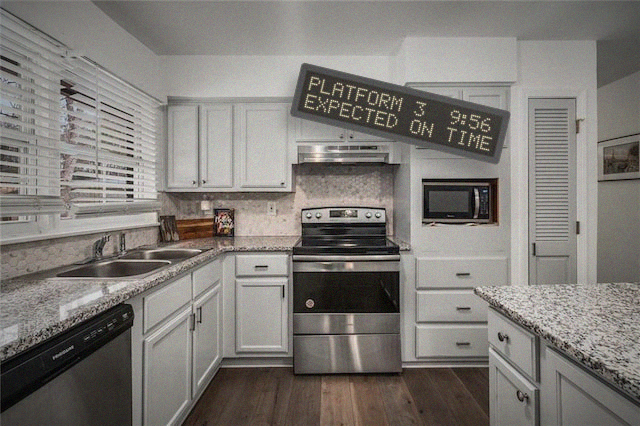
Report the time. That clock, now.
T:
9:56
